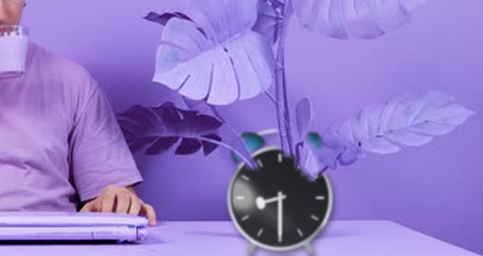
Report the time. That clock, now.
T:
8:30
